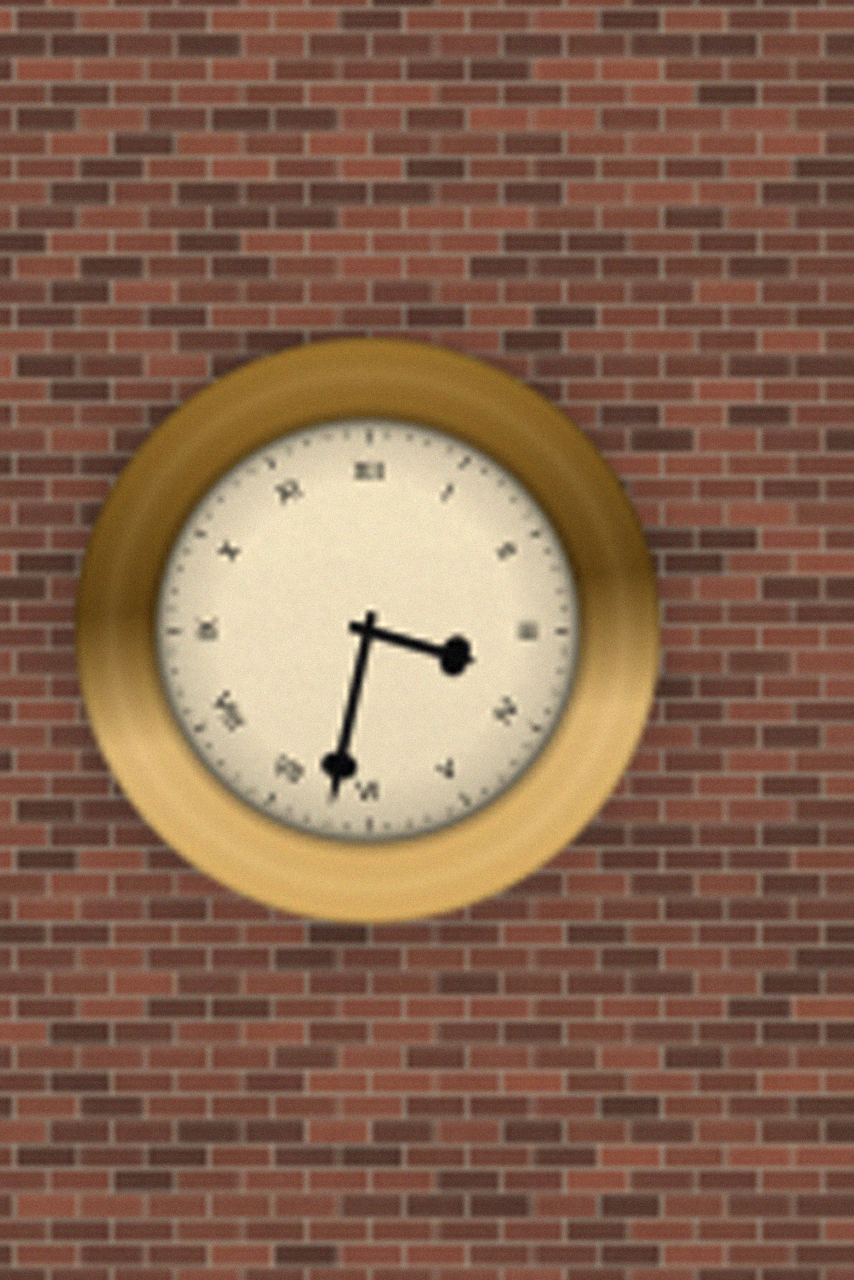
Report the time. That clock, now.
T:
3:32
